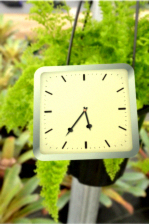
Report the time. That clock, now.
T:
5:36
